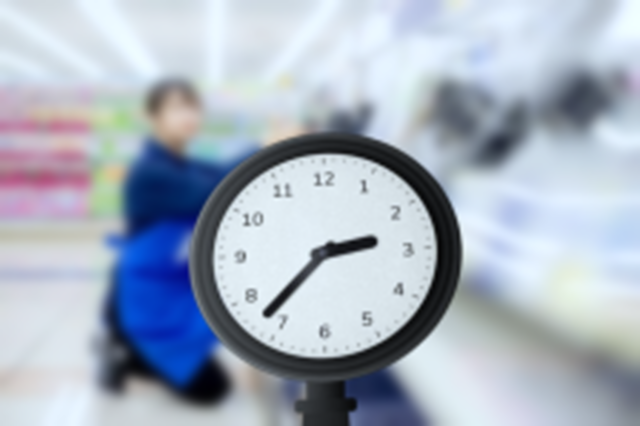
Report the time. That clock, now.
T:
2:37
